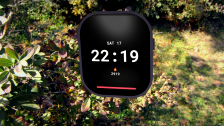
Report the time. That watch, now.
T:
22:19
